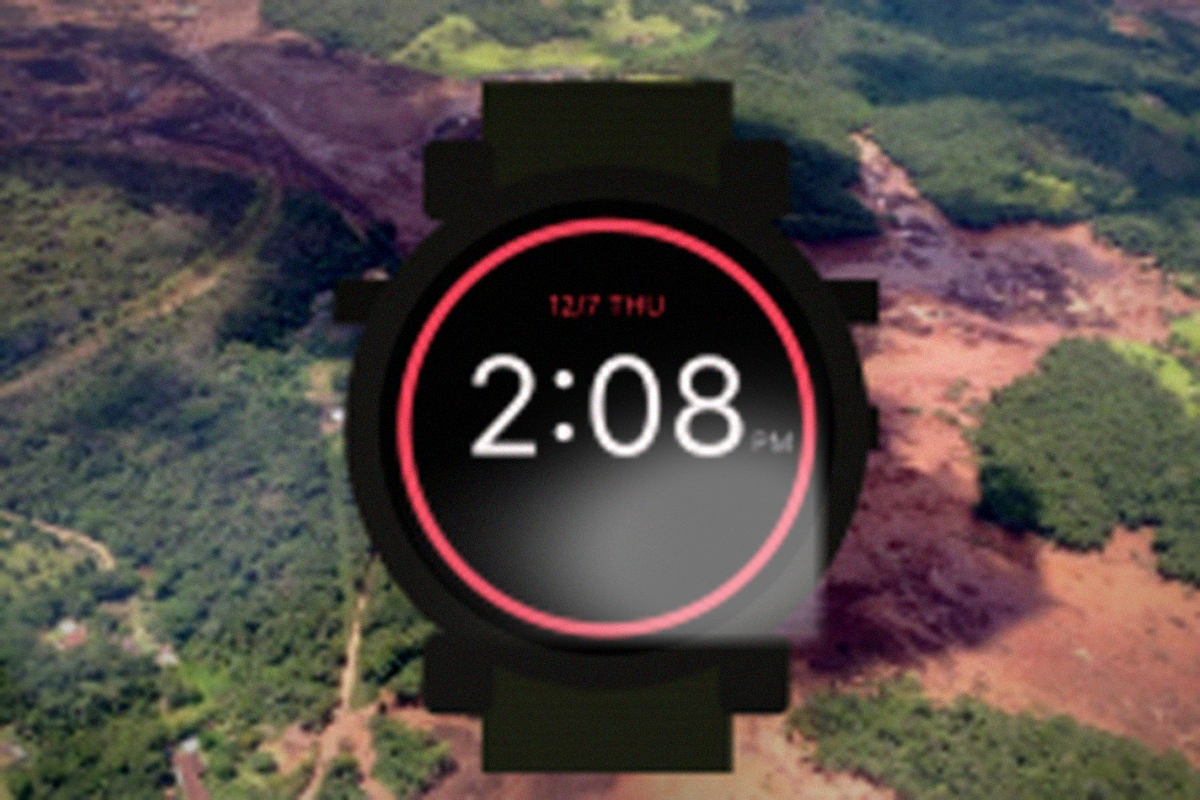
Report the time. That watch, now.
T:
2:08
